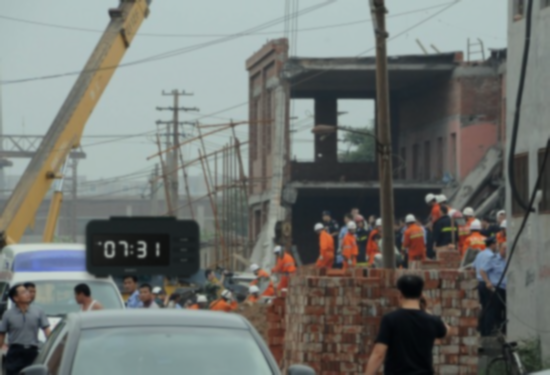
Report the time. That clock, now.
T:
7:31
